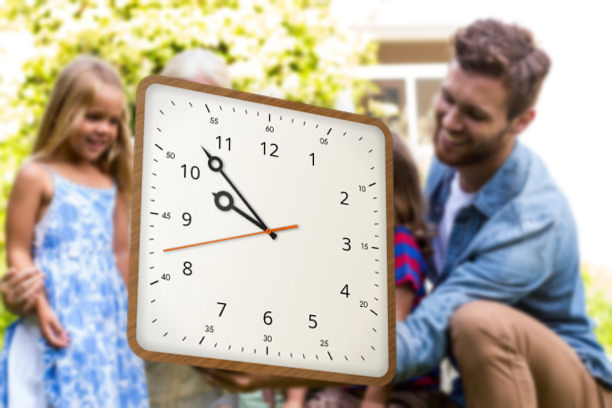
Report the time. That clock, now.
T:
9:52:42
